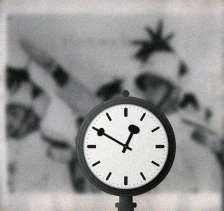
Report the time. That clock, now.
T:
12:50
